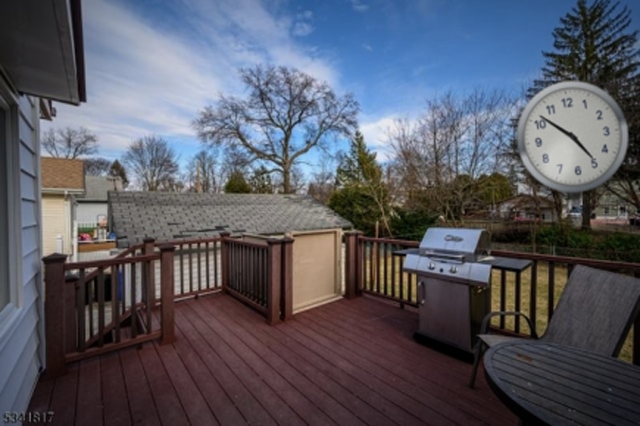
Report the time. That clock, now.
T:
4:52
